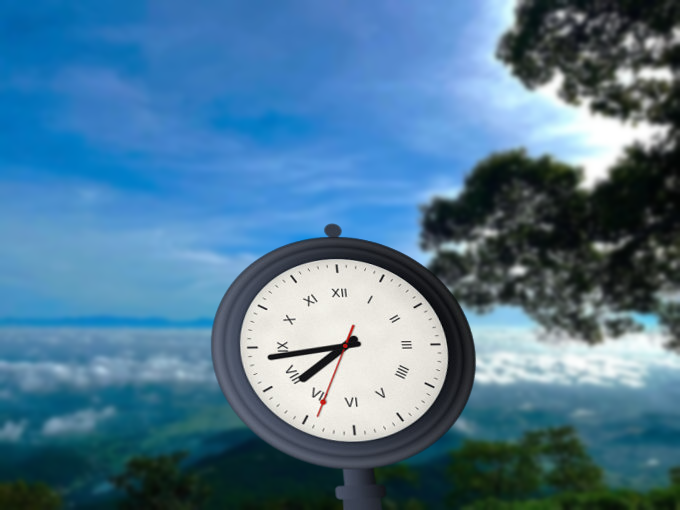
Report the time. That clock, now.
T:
7:43:34
